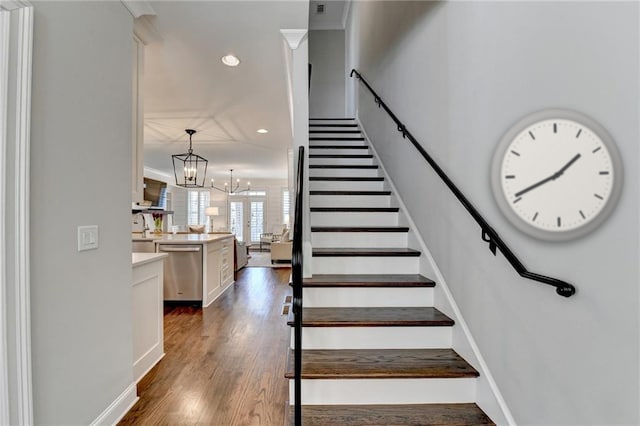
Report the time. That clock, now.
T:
1:41
